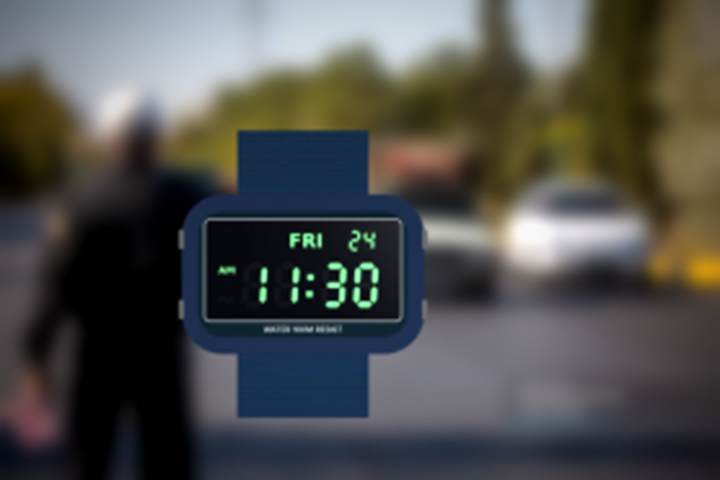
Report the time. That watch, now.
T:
11:30
